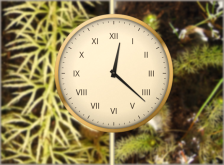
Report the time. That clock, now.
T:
12:22
